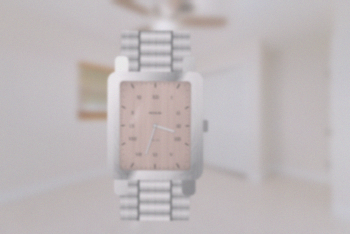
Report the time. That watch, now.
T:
3:33
